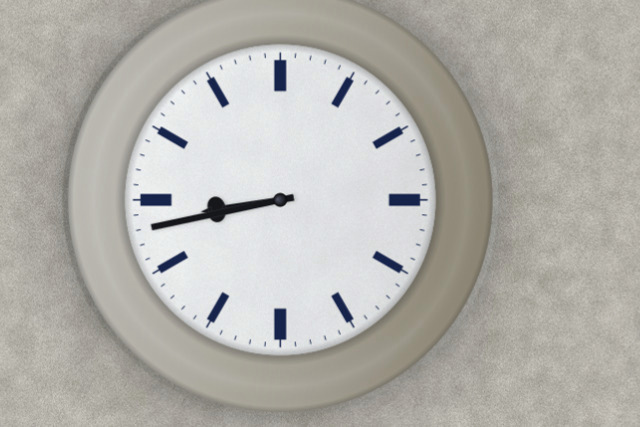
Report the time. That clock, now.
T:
8:43
